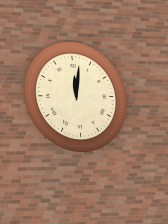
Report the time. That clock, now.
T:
12:02
